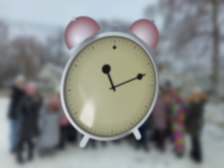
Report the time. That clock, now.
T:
11:12
